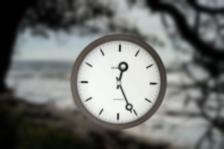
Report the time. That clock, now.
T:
12:26
